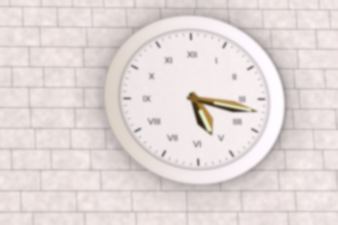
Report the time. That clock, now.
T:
5:17
